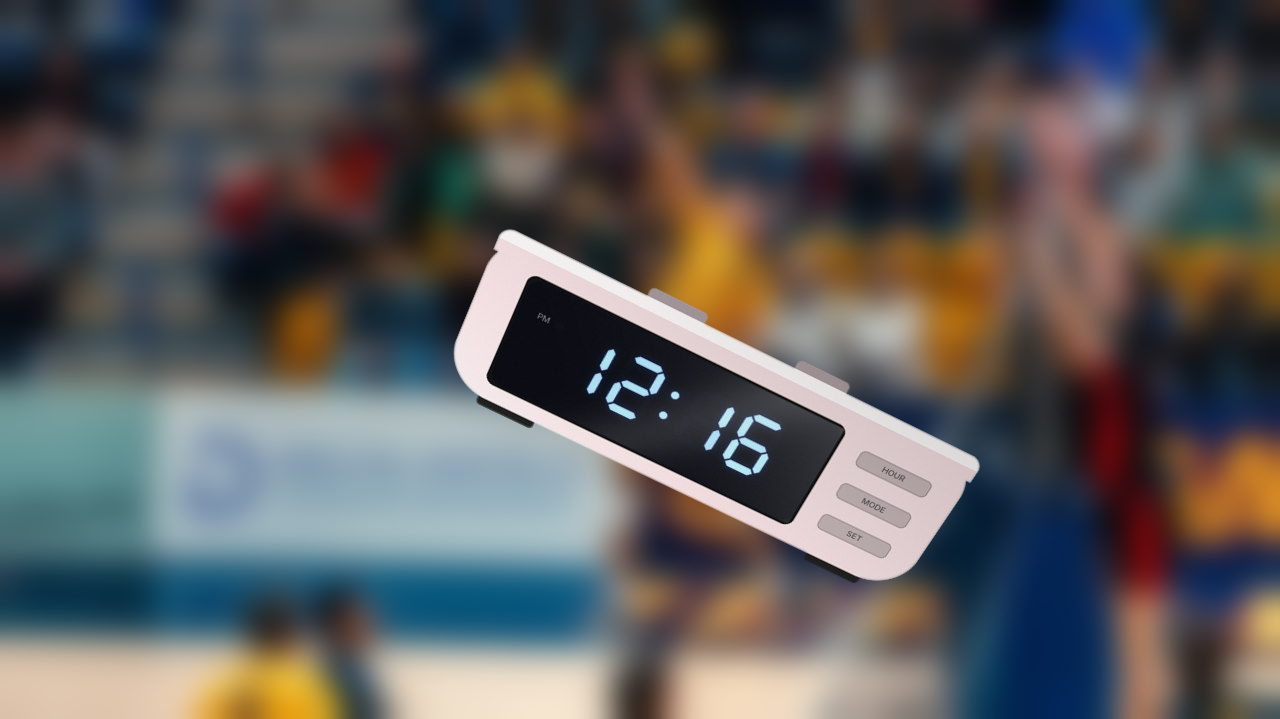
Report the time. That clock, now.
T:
12:16
